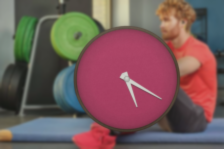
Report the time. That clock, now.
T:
5:20
